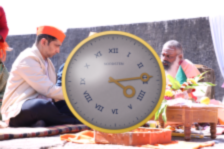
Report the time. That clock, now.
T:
4:14
